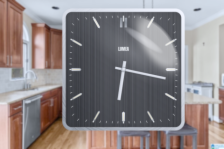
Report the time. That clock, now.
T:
6:17
